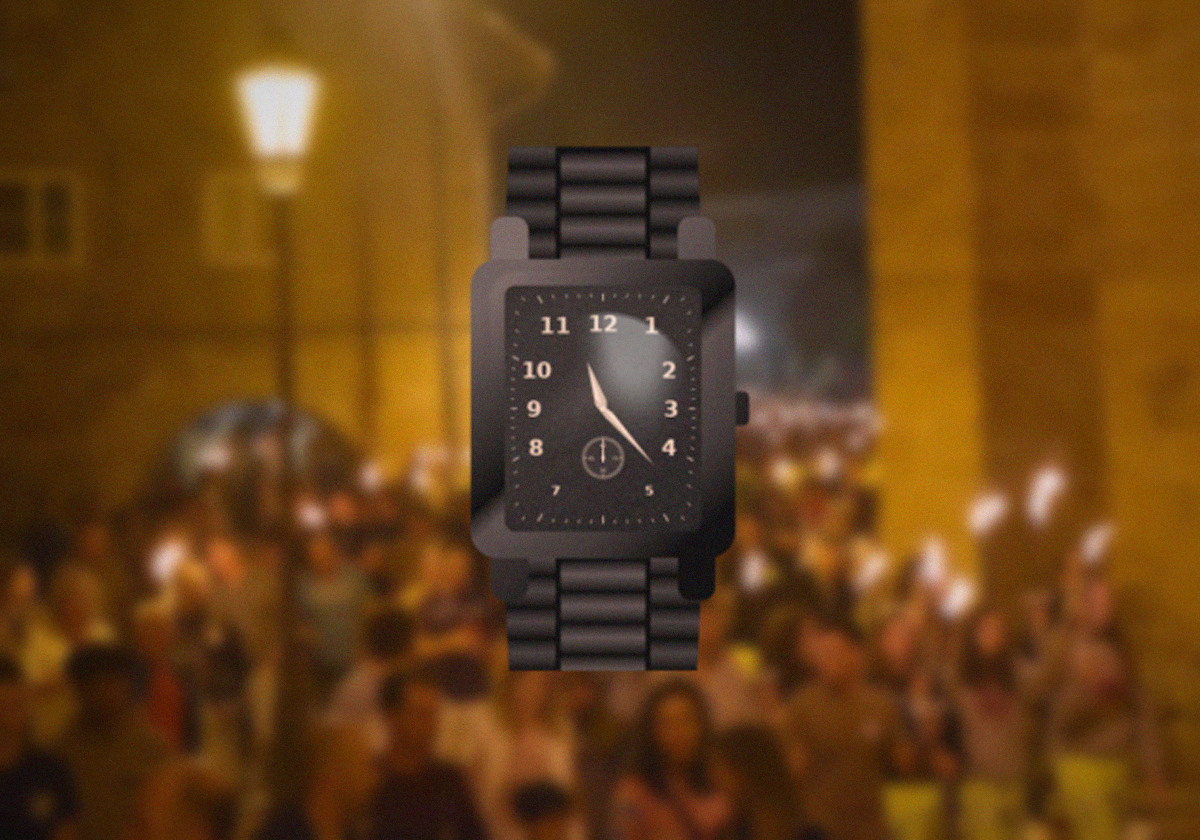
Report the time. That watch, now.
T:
11:23
